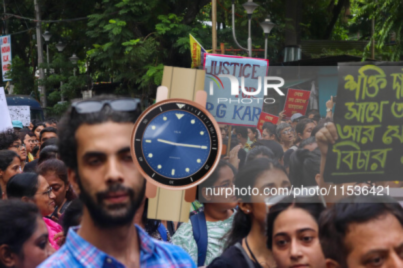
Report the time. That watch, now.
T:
9:15
